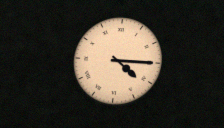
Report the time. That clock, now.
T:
4:15
